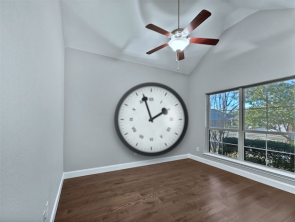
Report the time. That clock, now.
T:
1:57
